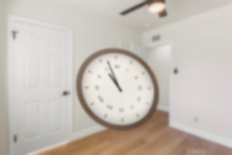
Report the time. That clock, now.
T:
10:57
